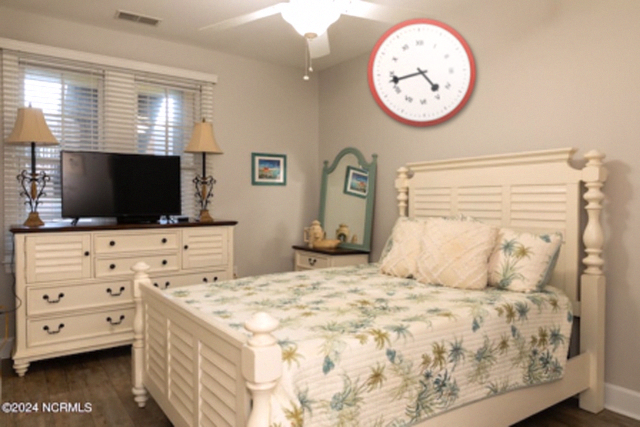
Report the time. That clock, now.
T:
4:43
